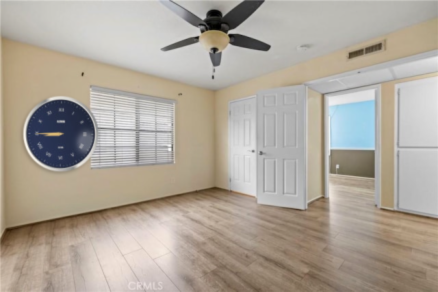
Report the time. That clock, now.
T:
8:45
